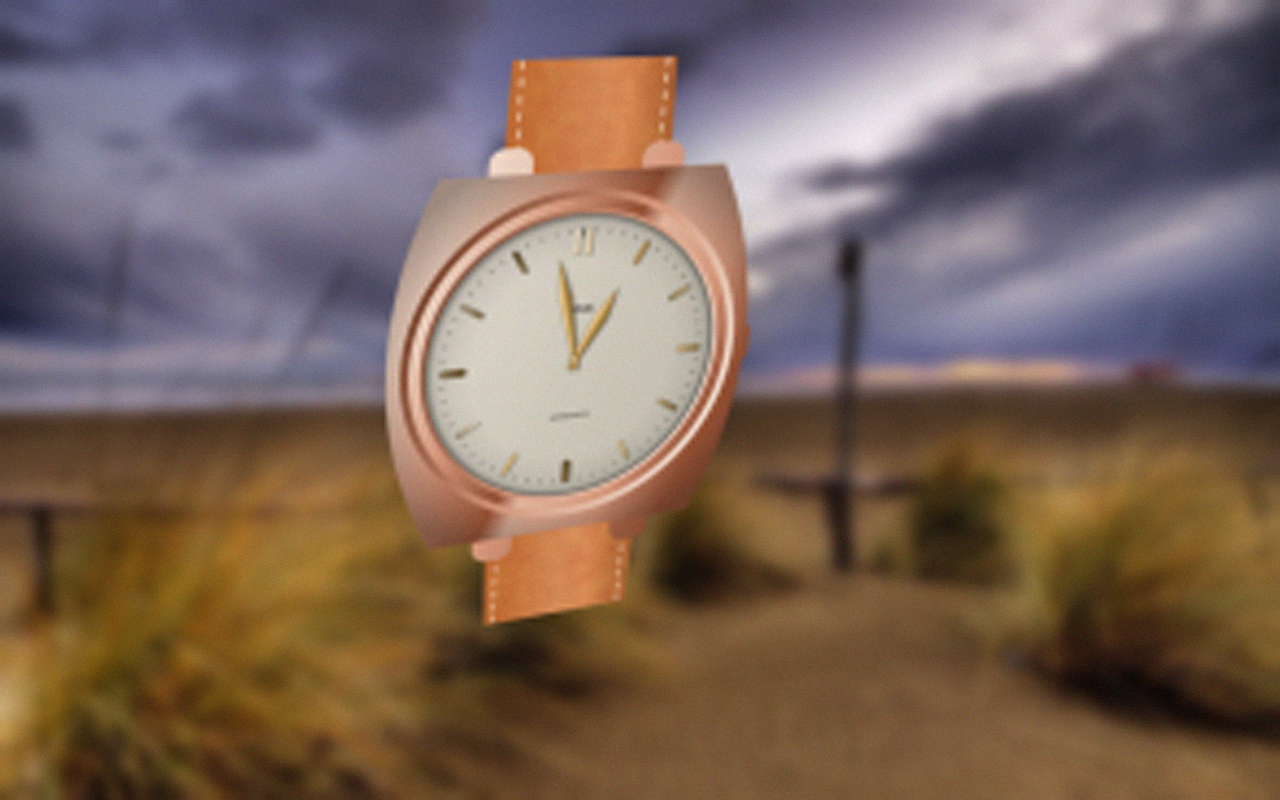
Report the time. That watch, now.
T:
12:58
